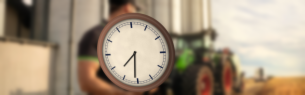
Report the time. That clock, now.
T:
7:31
